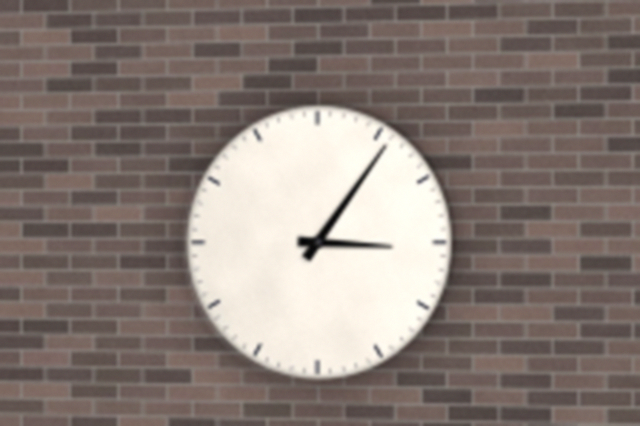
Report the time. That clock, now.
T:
3:06
